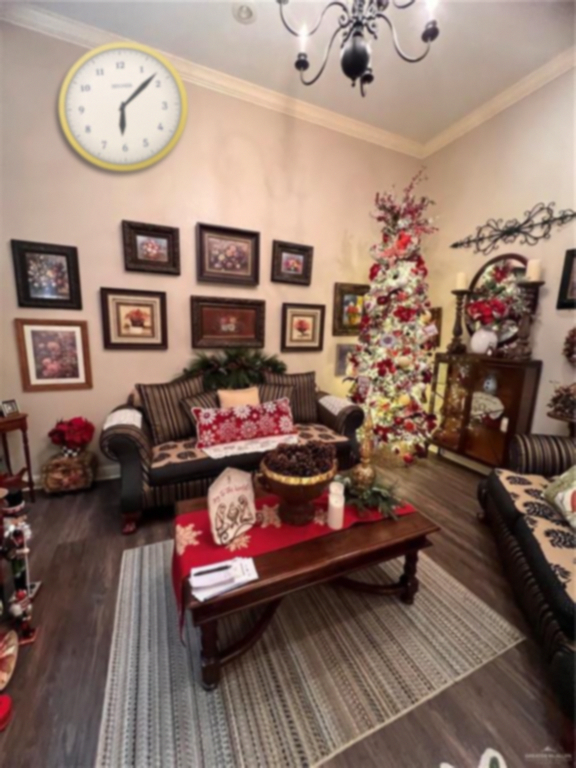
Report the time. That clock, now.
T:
6:08
